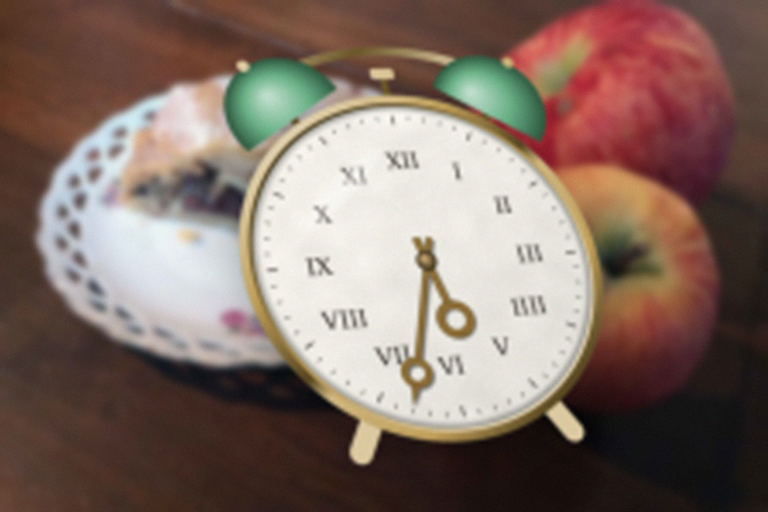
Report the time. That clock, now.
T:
5:33
